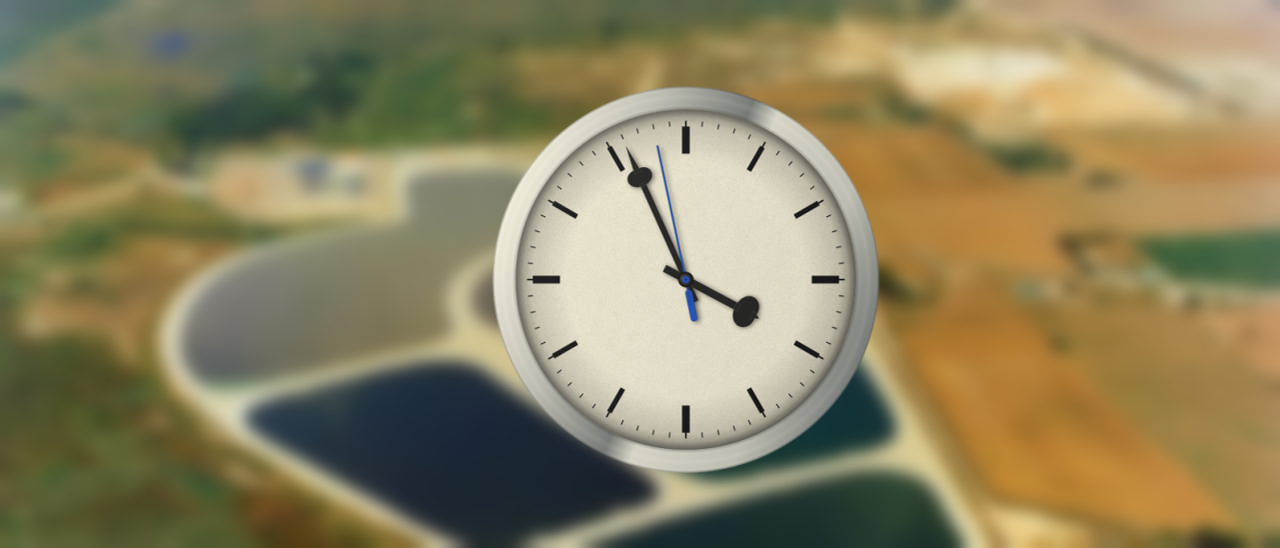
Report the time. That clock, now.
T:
3:55:58
